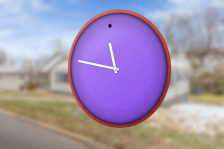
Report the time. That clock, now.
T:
11:48
